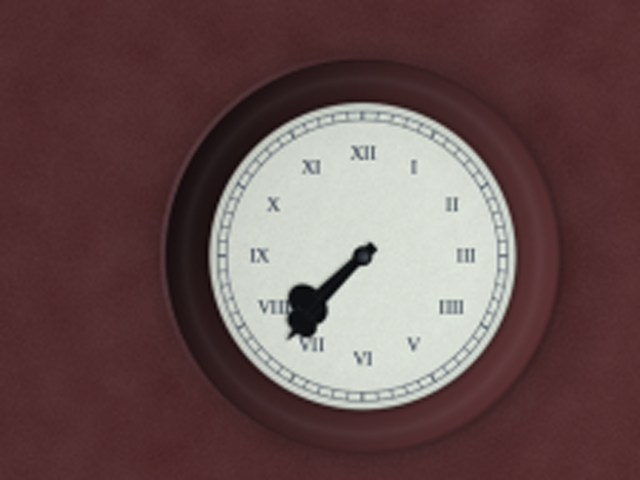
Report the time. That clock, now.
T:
7:37
